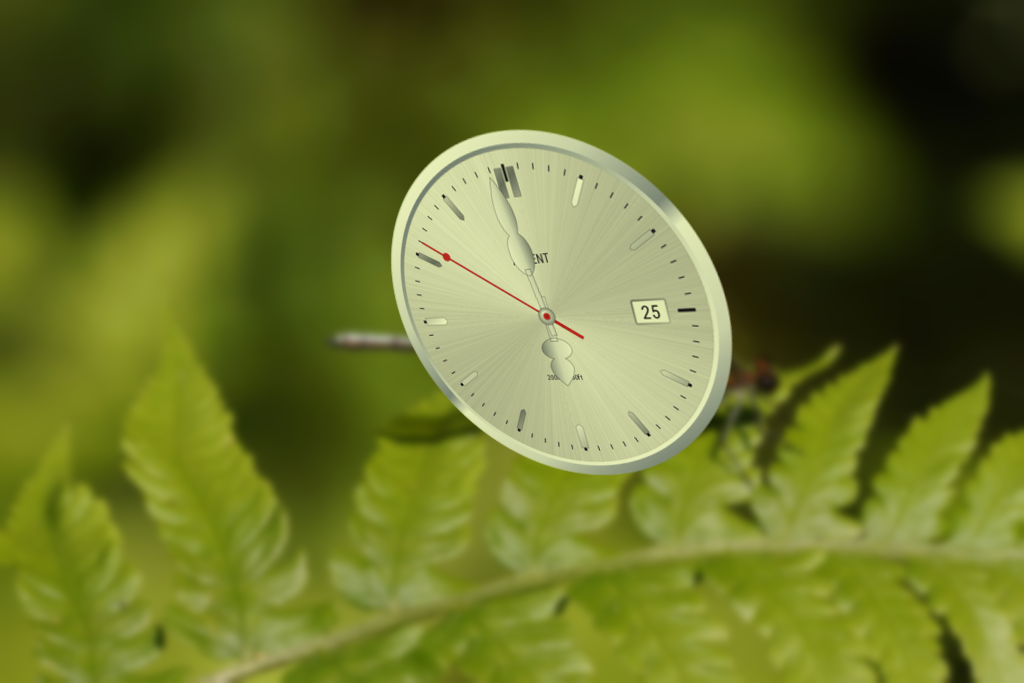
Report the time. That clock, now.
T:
5:58:51
